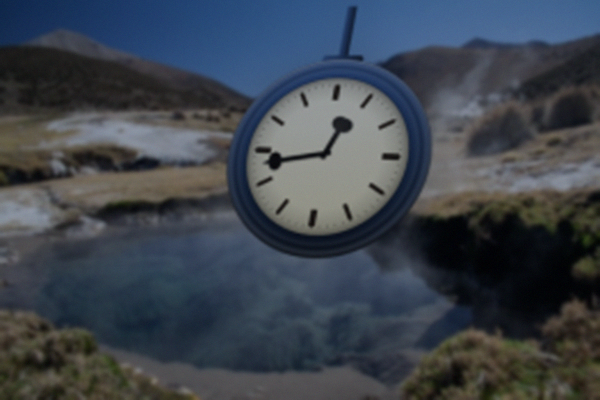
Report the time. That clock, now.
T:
12:43
